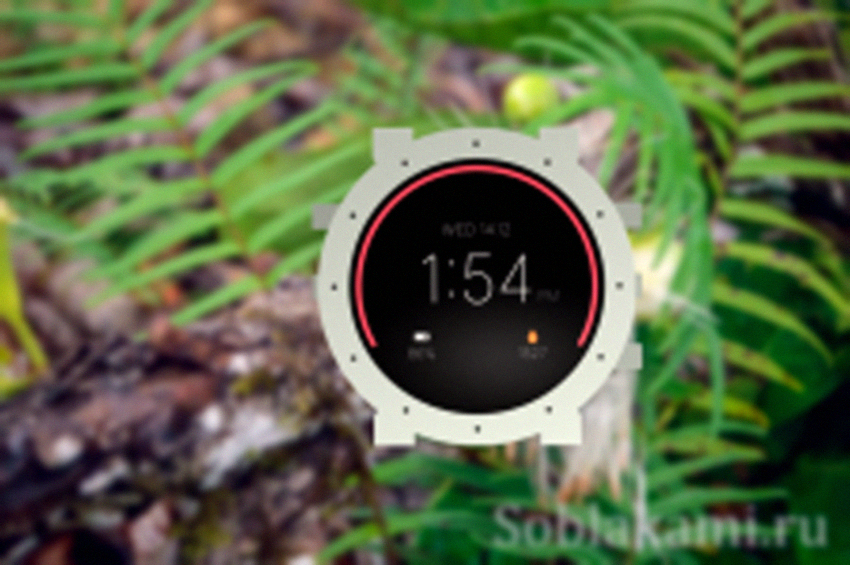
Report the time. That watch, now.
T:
1:54
